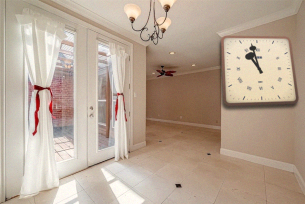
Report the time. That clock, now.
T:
10:58
